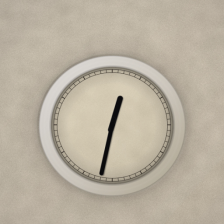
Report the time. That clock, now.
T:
12:32
